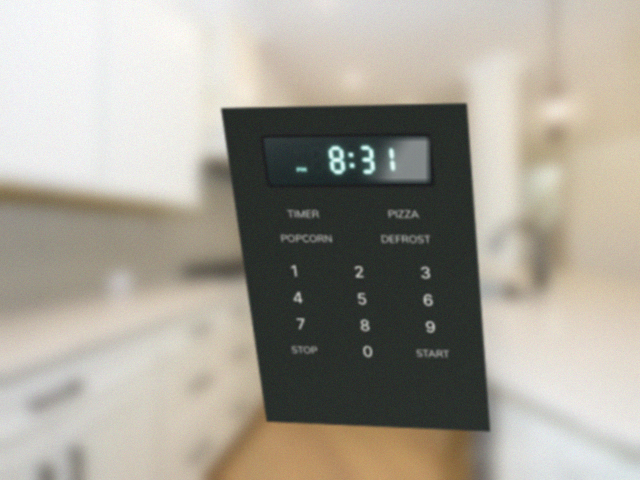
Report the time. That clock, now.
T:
8:31
